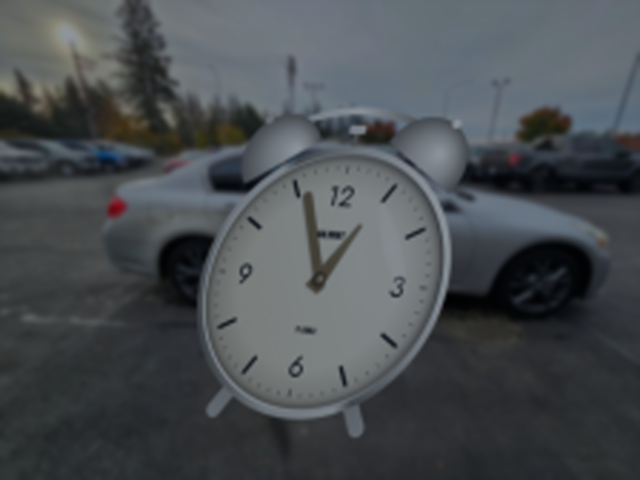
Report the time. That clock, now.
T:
12:56
